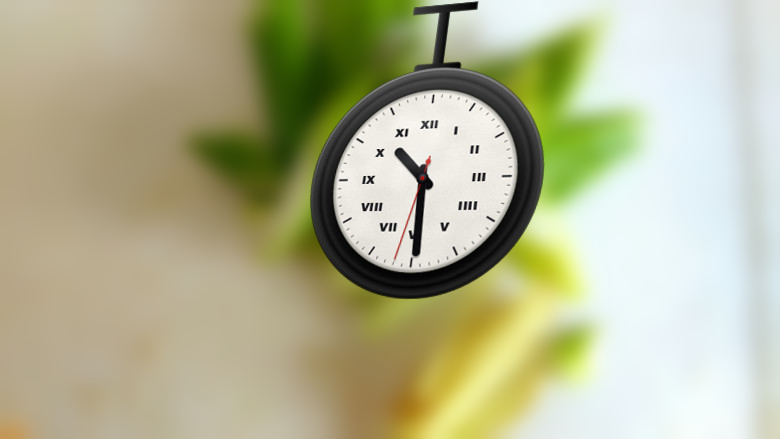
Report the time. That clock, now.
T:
10:29:32
